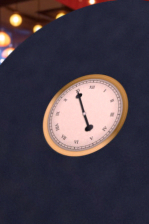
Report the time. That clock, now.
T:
4:55
